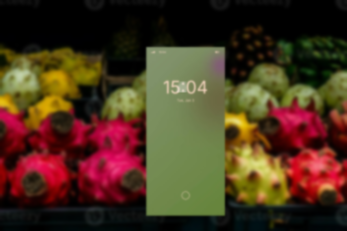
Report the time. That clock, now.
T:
15:04
